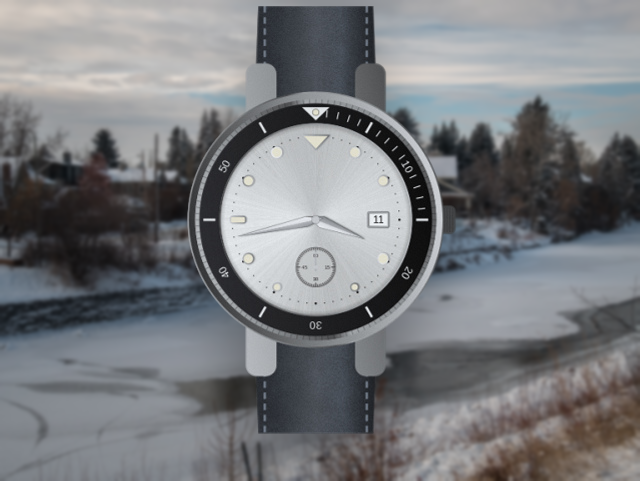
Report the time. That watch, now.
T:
3:43
